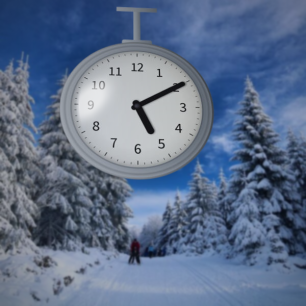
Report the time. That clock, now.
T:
5:10
